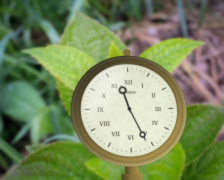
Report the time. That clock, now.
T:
11:26
